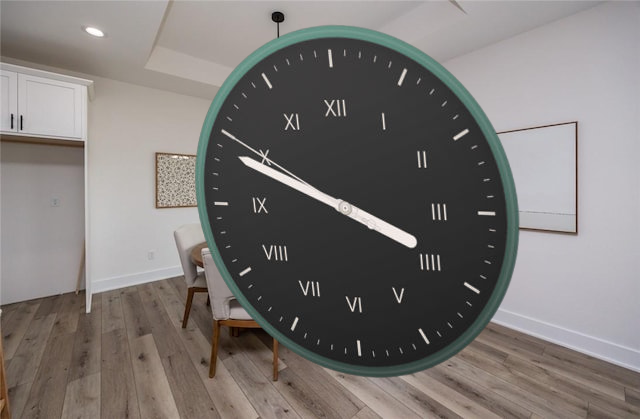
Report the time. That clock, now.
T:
3:48:50
